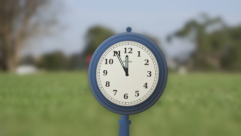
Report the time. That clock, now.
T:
11:55
